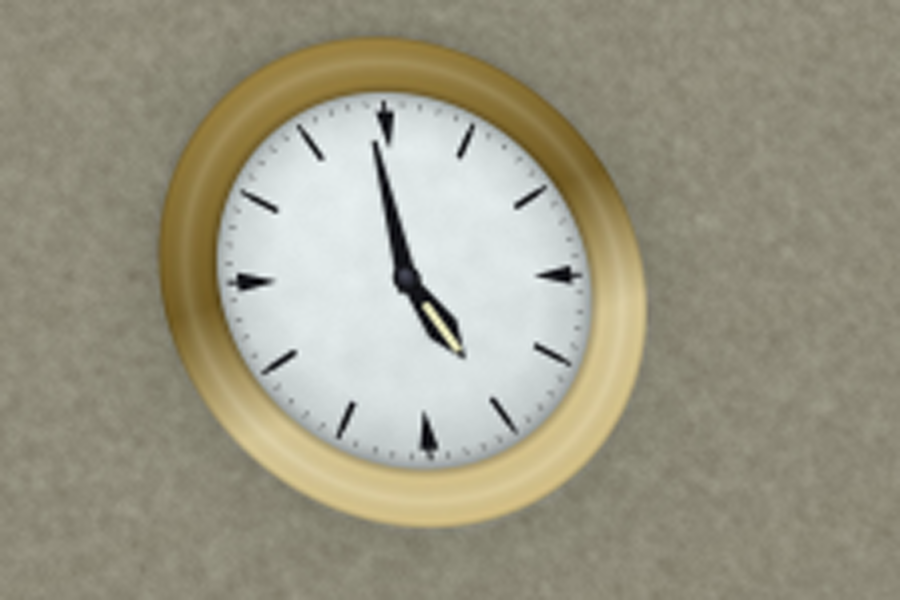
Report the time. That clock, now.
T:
4:59
